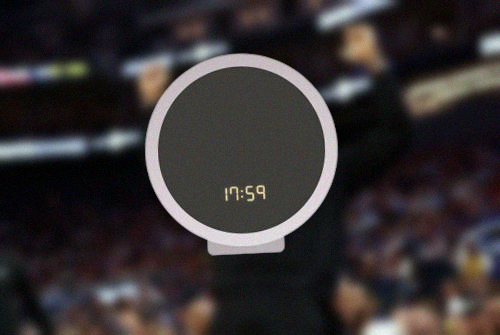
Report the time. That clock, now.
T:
17:59
